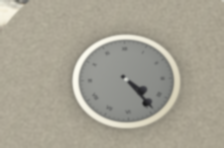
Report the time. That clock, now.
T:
4:24
